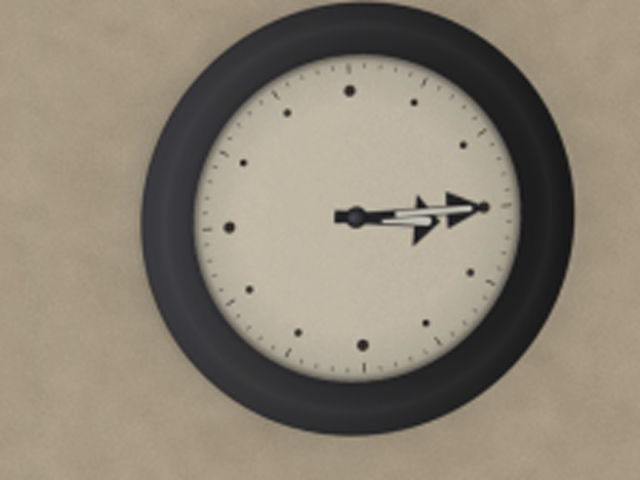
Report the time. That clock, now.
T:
3:15
